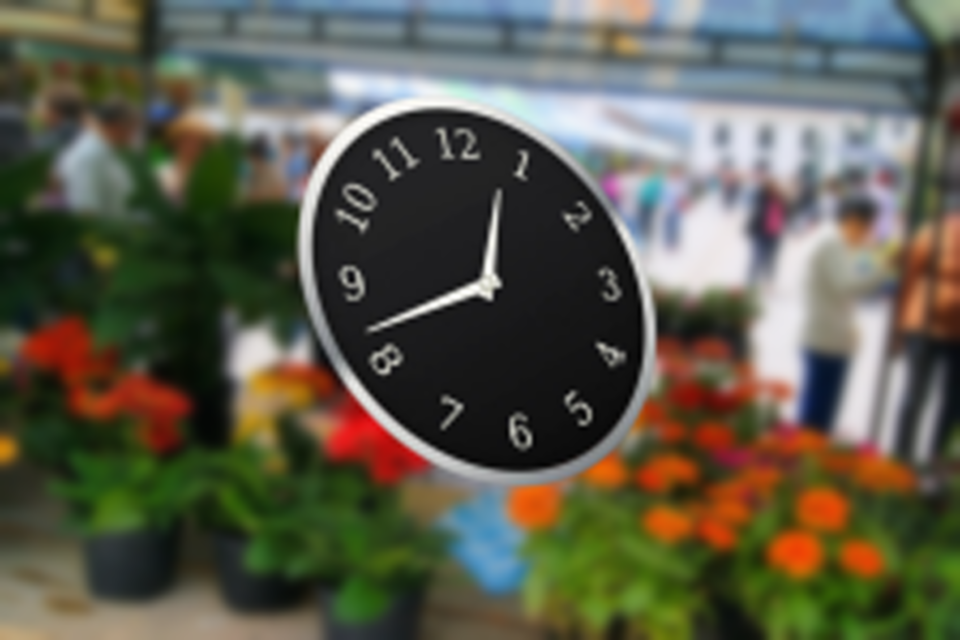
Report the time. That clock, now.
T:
12:42
